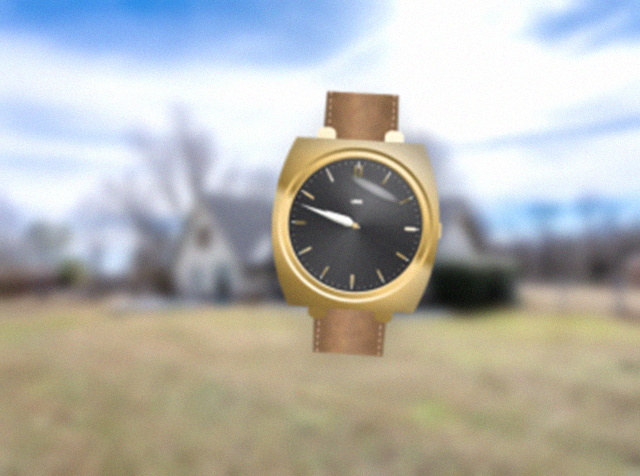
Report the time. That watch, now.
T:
9:48
